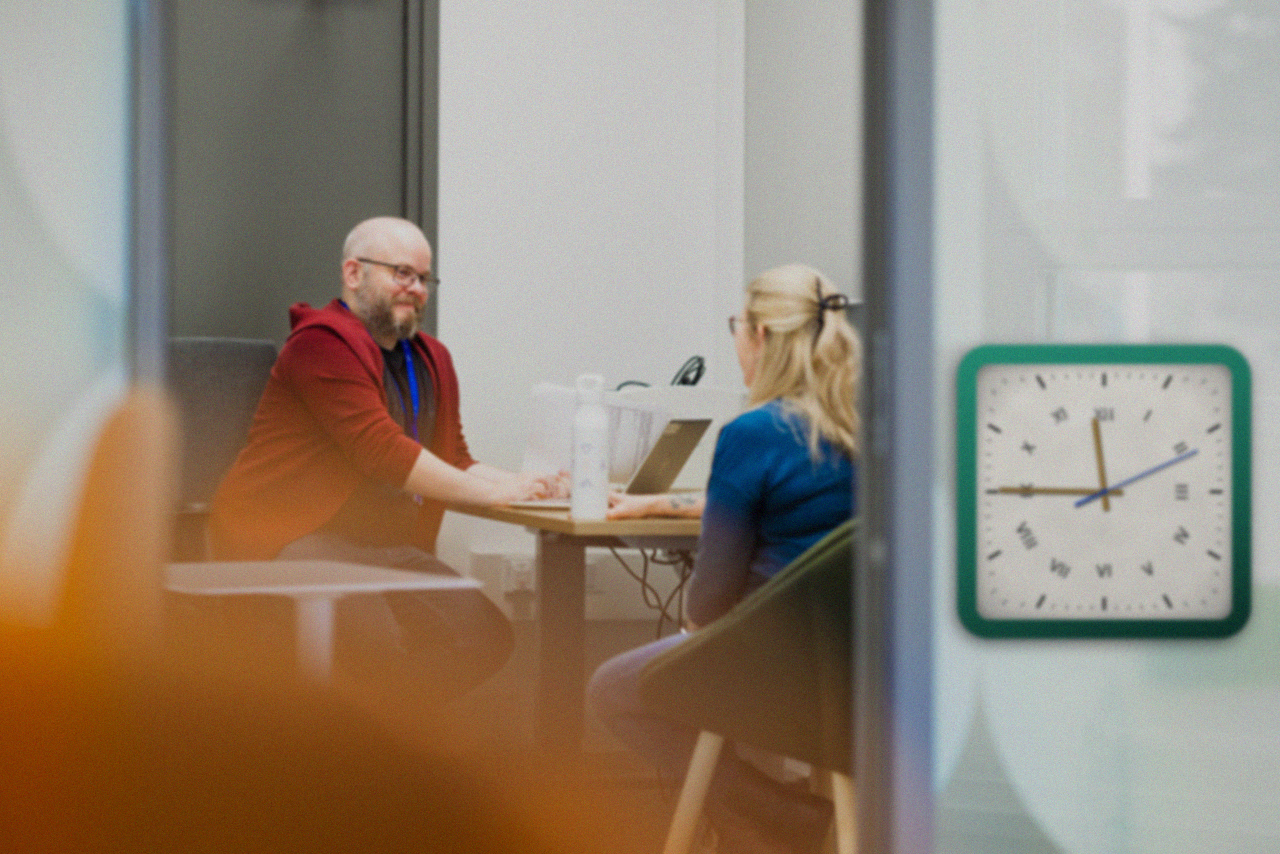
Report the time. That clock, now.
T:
11:45:11
